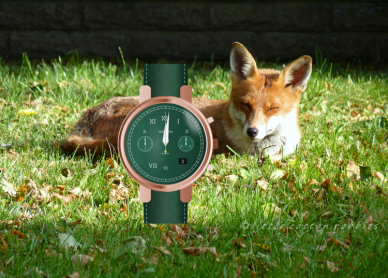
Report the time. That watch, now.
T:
12:01
